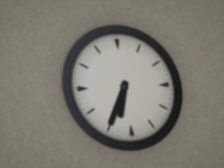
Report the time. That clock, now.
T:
6:35
